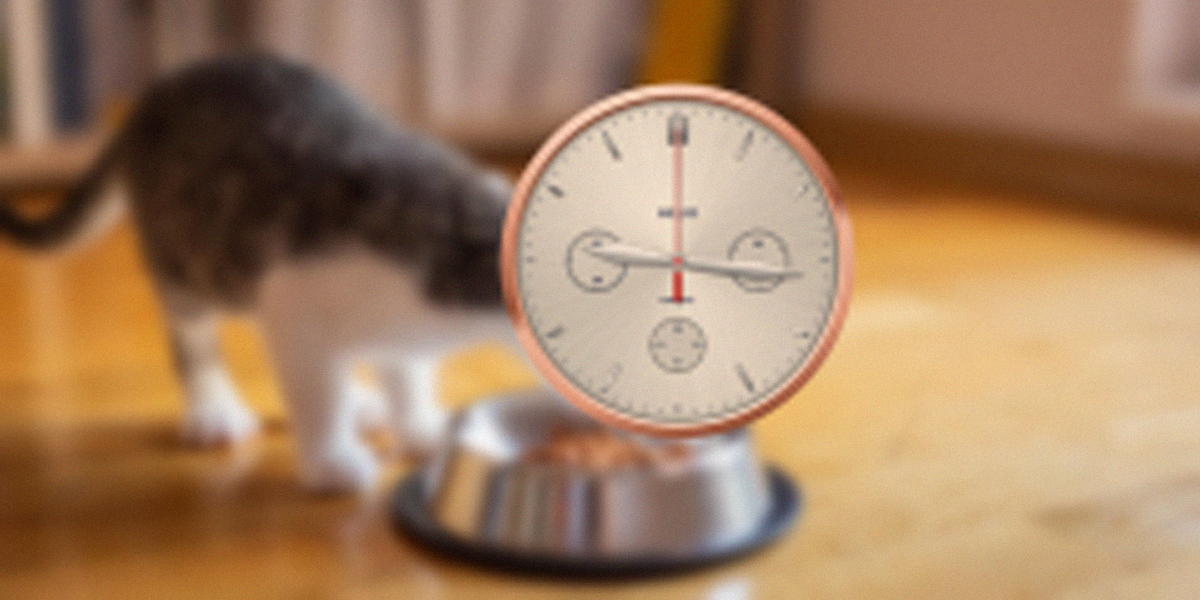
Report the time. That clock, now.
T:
9:16
